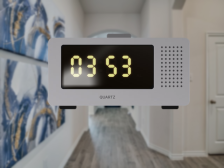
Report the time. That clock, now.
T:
3:53
